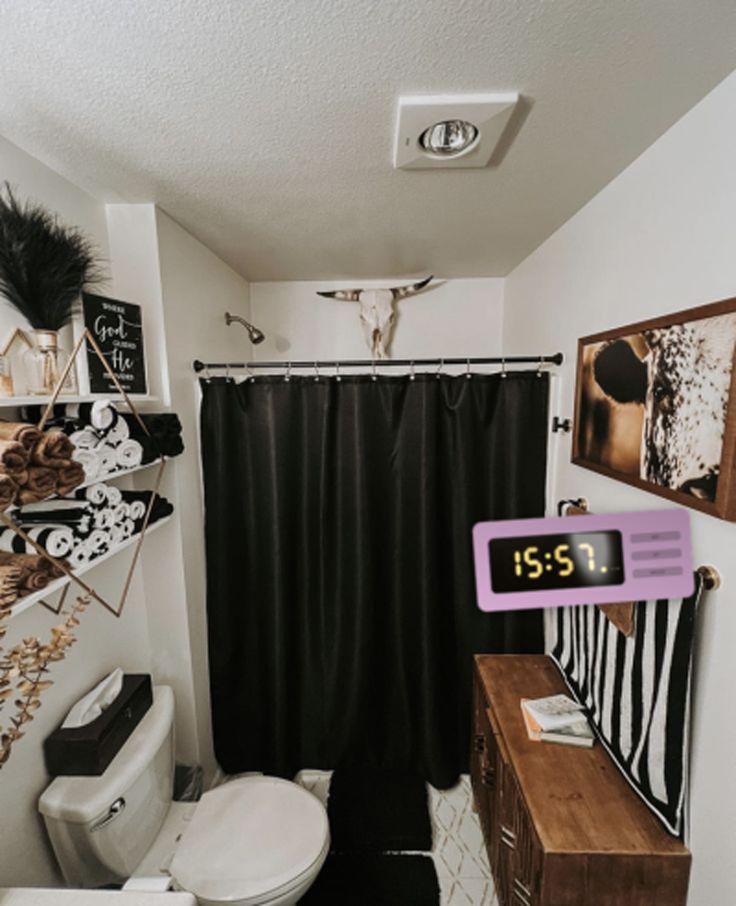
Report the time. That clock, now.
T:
15:57
